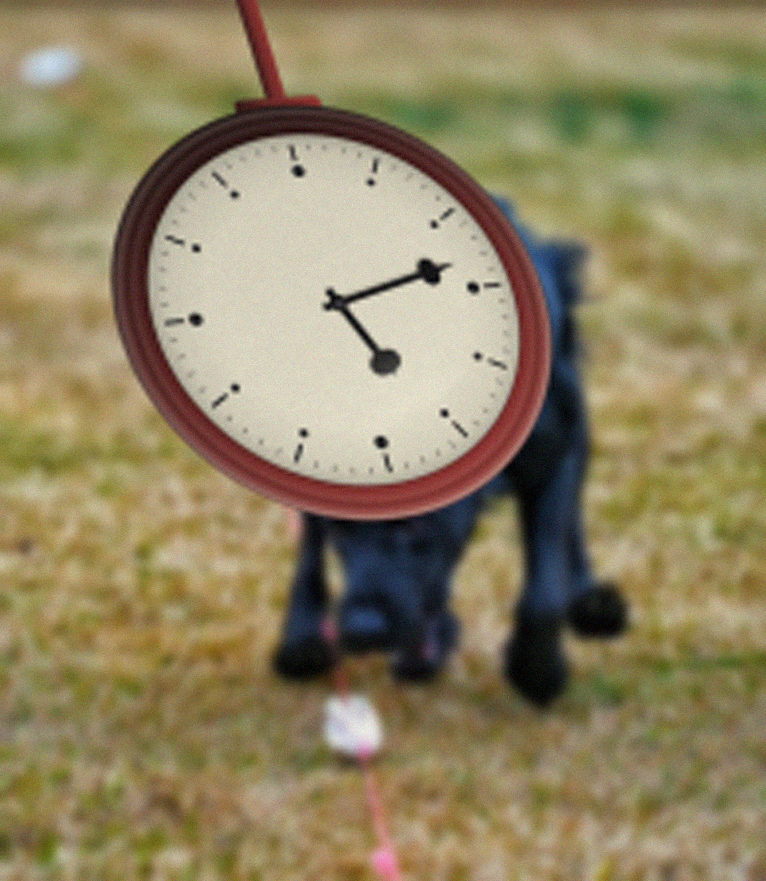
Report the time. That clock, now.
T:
5:13
